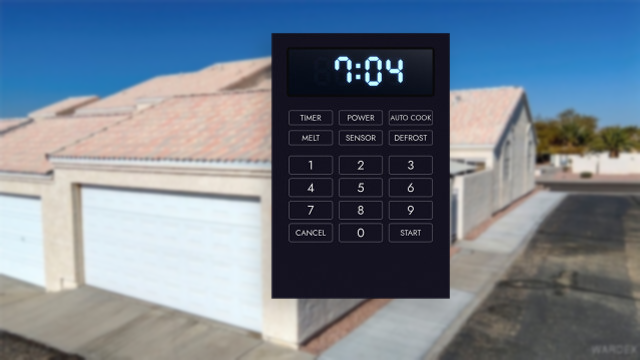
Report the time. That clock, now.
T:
7:04
